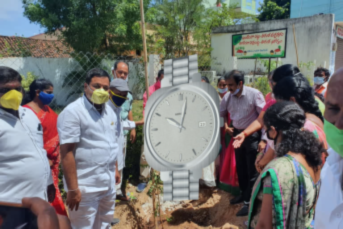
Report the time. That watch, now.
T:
10:02
